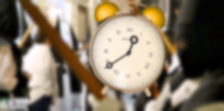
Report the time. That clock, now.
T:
12:39
